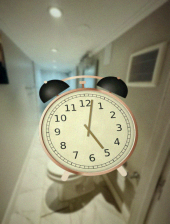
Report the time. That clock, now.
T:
5:02
